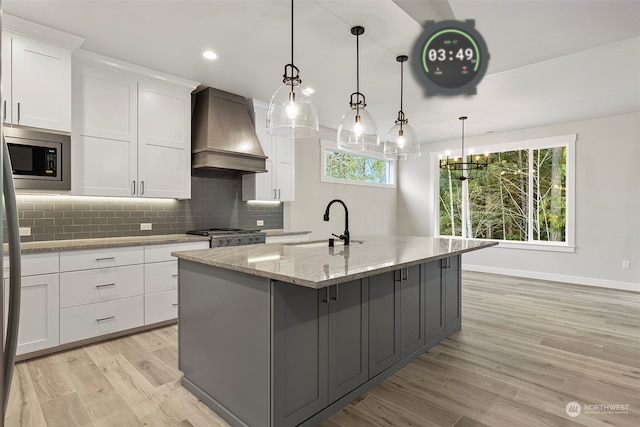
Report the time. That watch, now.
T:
3:49
